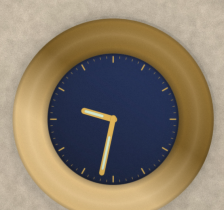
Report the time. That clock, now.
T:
9:32
